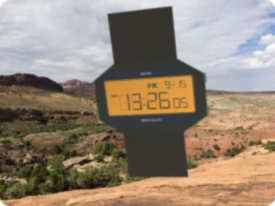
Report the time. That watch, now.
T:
13:26:05
